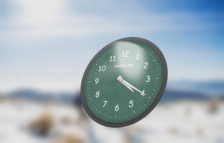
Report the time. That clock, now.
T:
4:20
